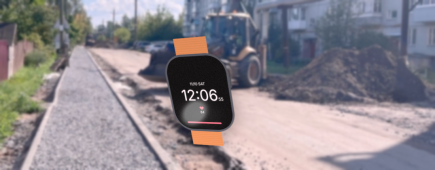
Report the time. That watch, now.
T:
12:06
